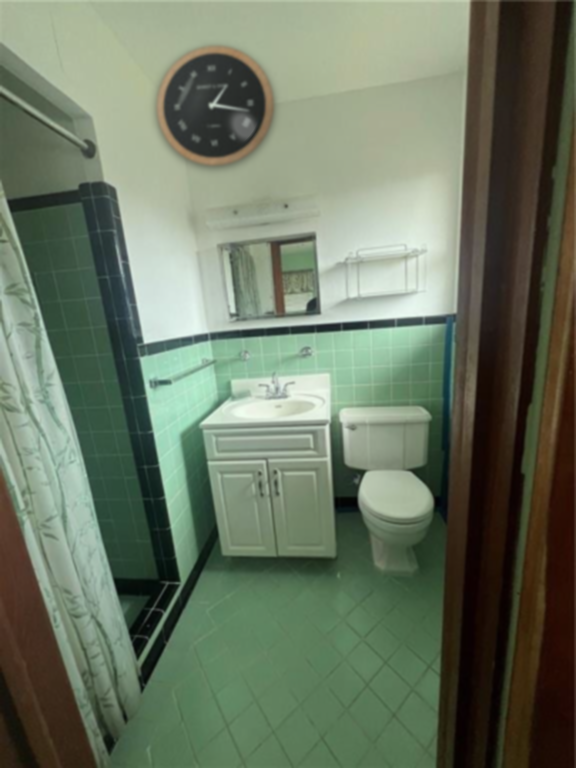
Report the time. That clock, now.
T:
1:17
